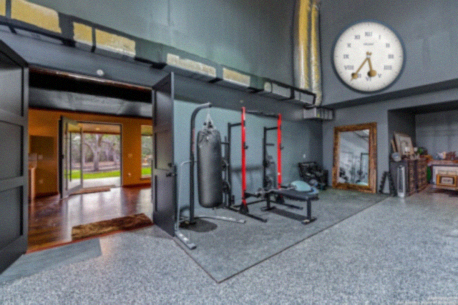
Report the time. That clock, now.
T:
5:36
